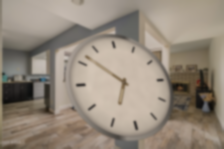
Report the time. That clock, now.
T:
6:52
